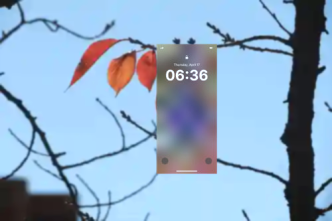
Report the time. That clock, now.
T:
6:36
